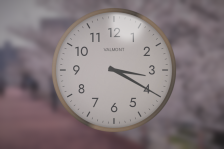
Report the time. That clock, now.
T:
3:20
